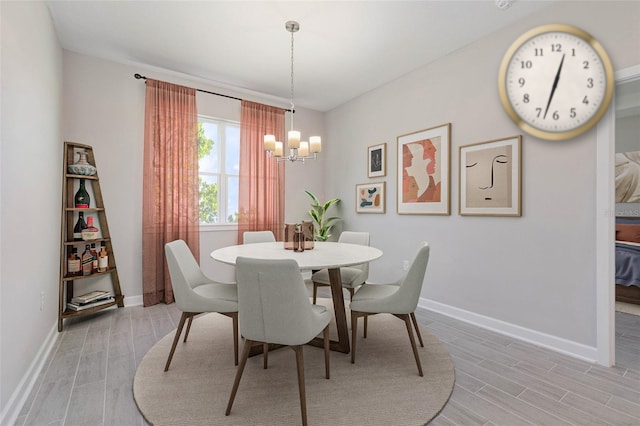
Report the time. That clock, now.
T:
12:33
